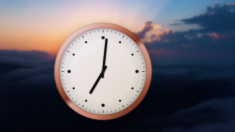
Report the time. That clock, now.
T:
7:01
